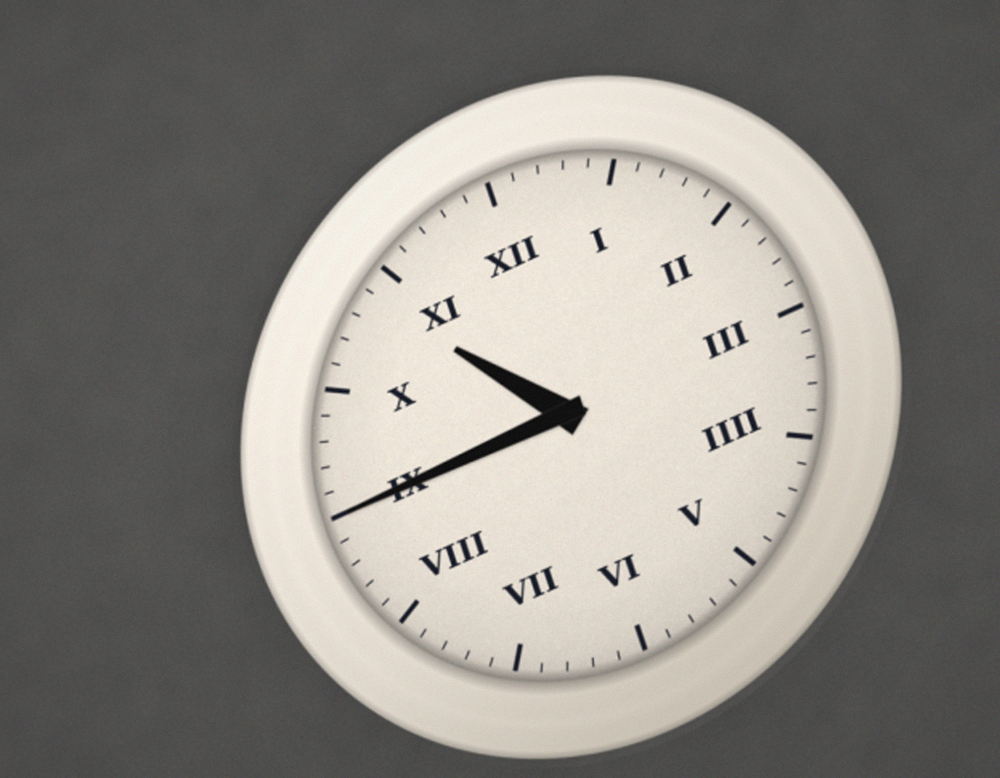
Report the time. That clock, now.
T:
10:45
